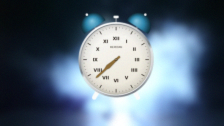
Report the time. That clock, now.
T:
7:38
